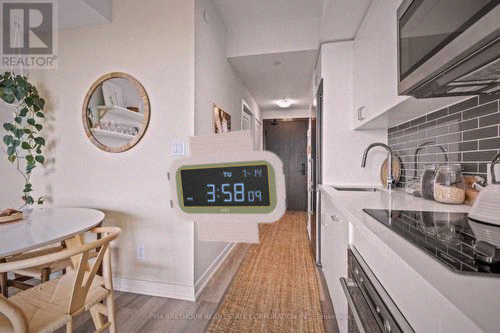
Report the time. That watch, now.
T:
3:58
